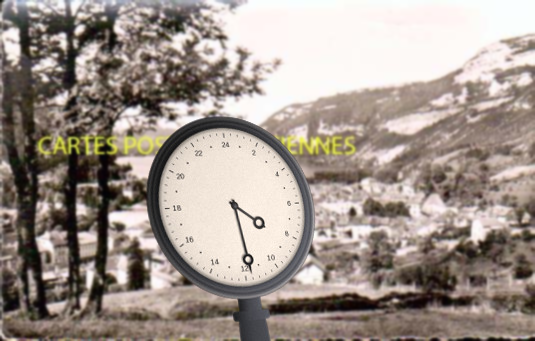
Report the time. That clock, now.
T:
8:29
